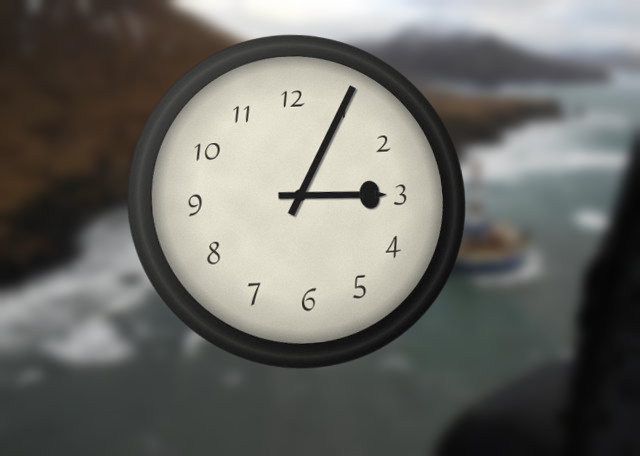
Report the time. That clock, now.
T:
3:05
